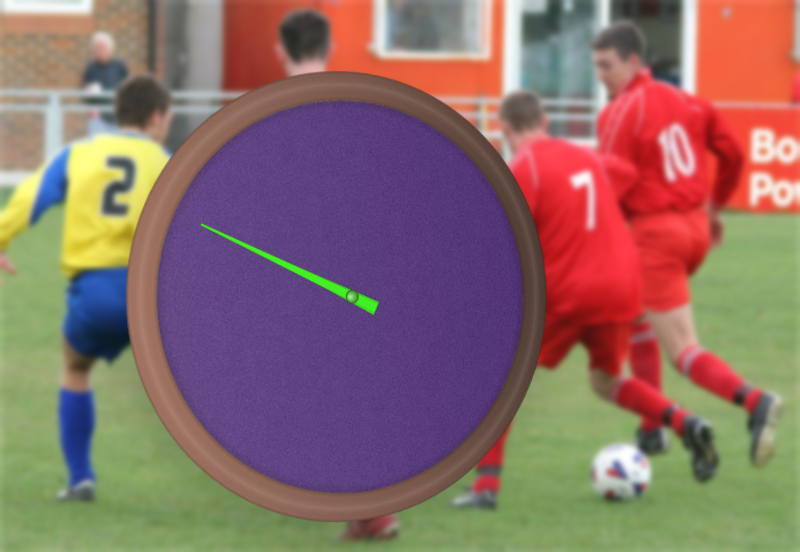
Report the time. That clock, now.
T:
9:49
